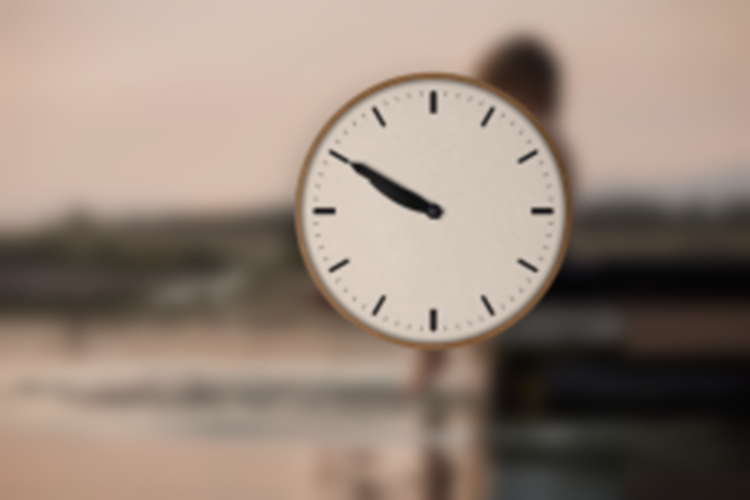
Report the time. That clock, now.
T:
9:50
